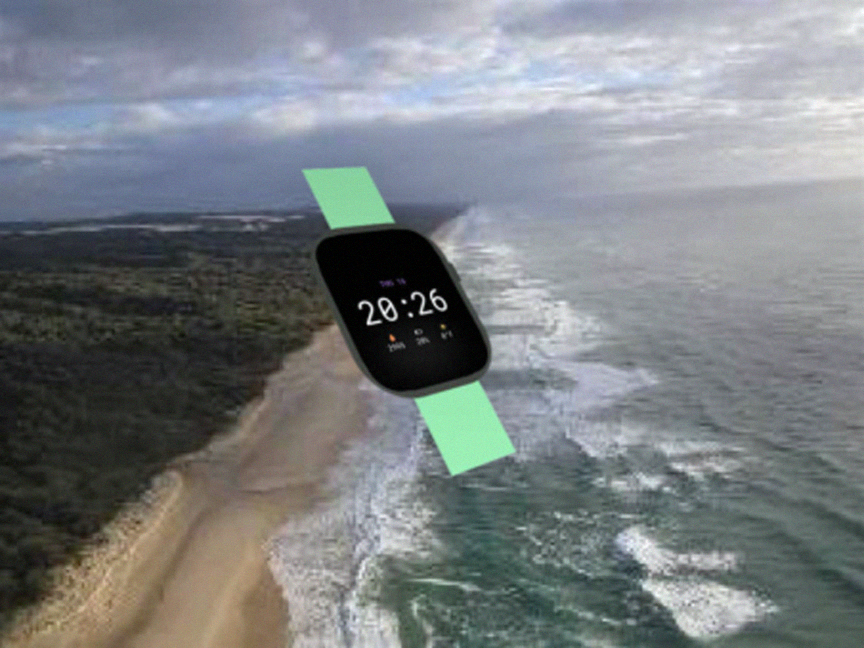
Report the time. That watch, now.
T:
20:26
